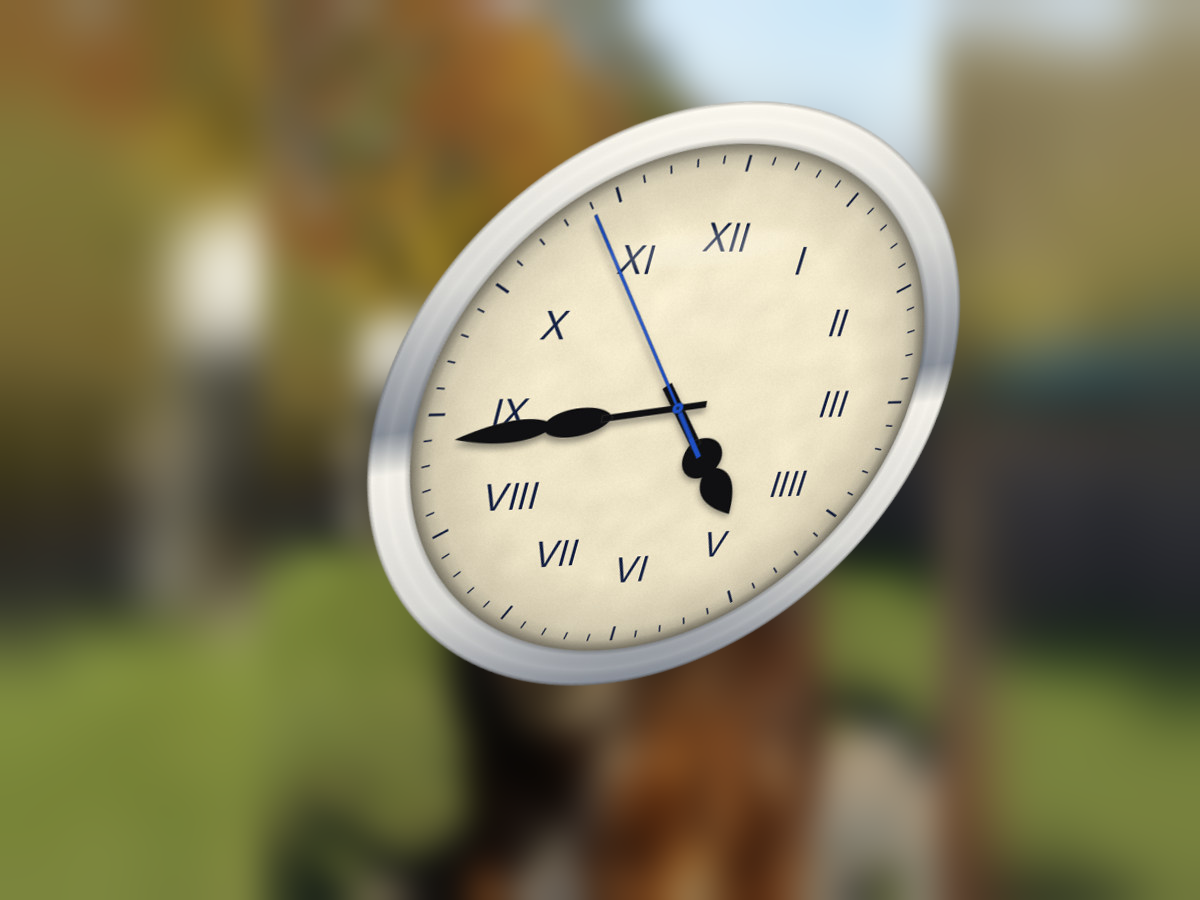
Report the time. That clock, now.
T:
4:43:54
